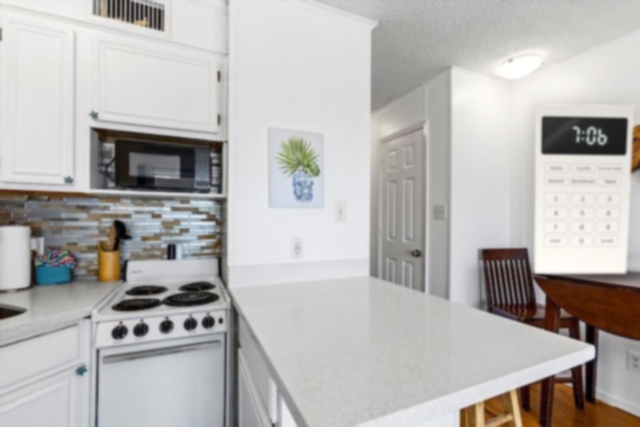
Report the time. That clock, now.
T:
7:06
